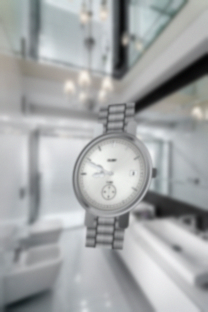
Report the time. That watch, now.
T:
8:49
